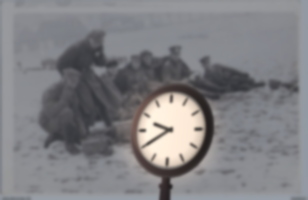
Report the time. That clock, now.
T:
9:40
